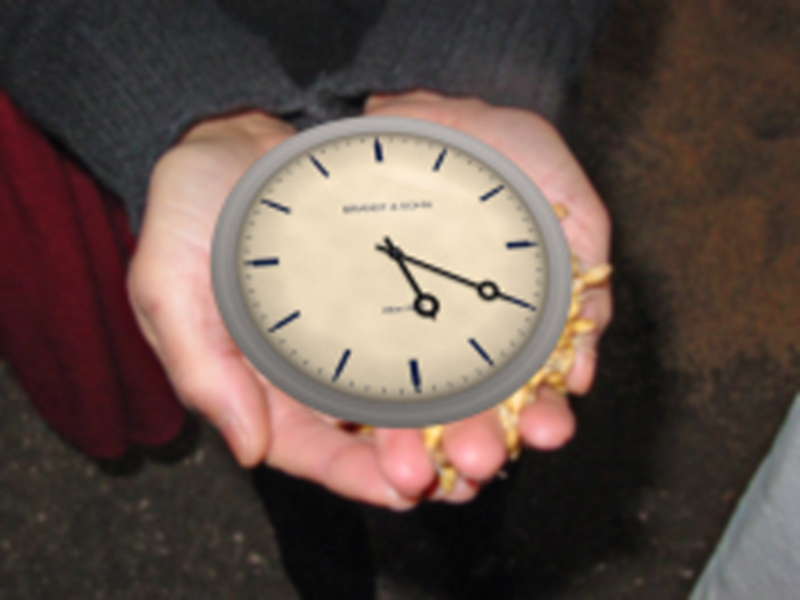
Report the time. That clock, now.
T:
5:20
